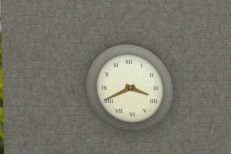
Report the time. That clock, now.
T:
3:41
